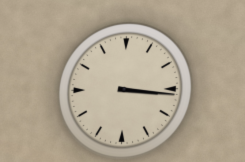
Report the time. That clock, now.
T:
3:16
